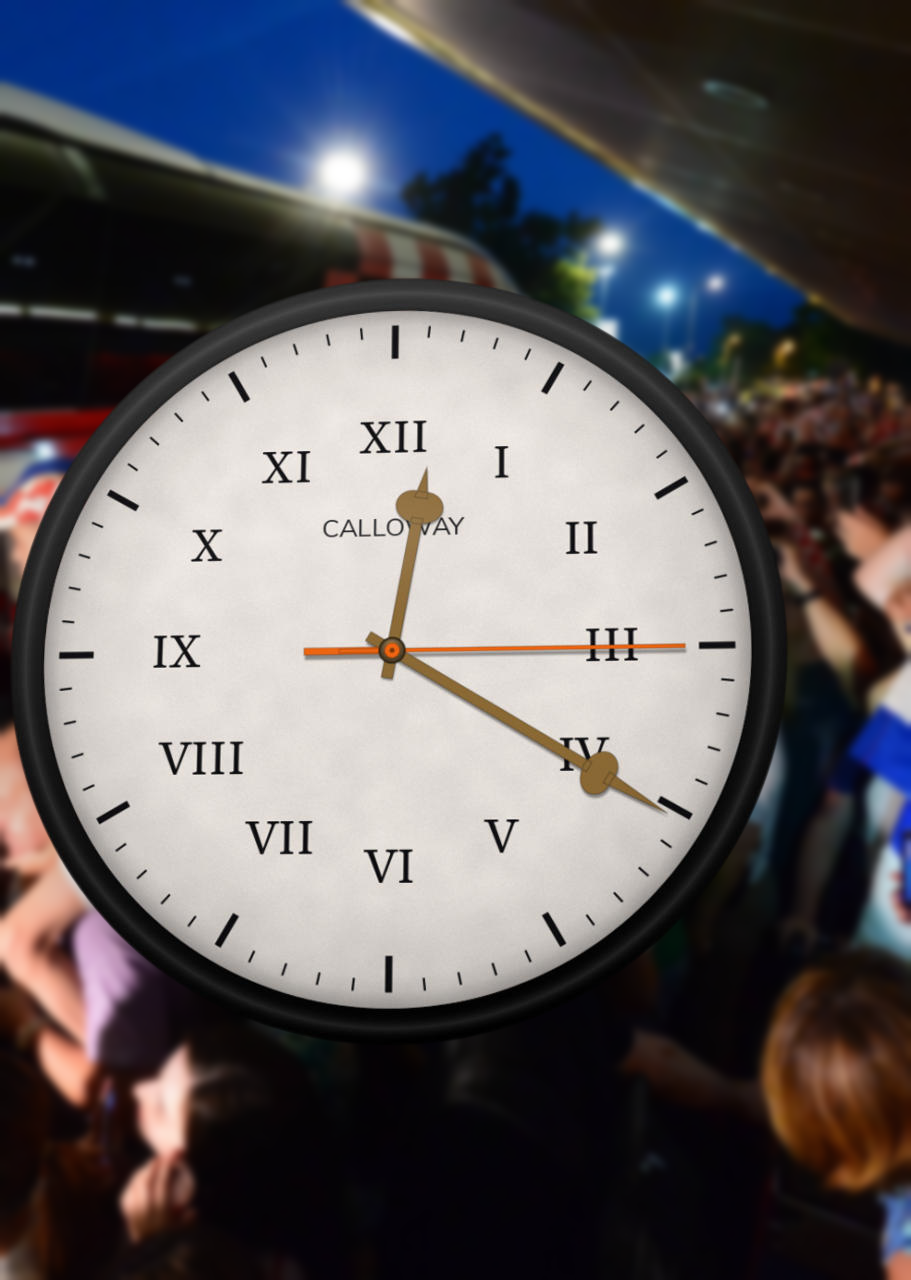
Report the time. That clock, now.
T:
12:20:15
